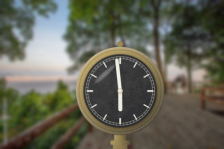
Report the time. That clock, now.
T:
5:59
